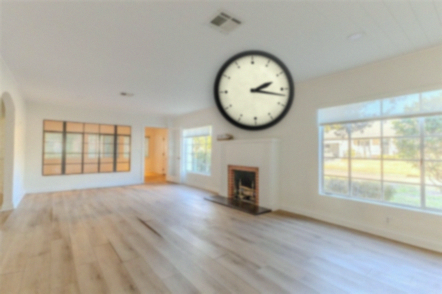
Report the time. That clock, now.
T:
2:17
